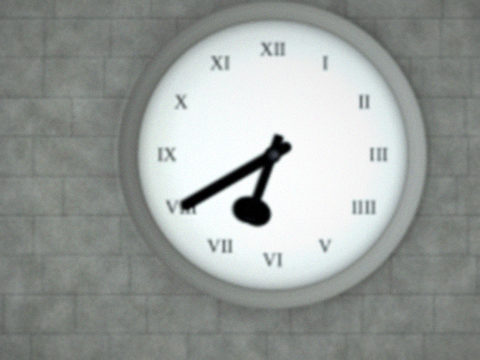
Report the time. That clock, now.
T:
6:40
